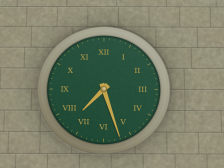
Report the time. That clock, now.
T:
7:27
